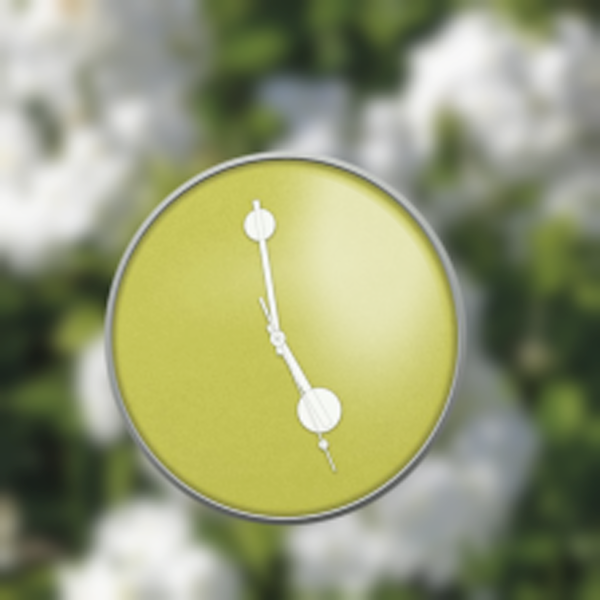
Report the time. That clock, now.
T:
4:58:26
